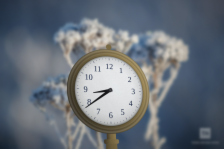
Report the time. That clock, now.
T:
8:39
